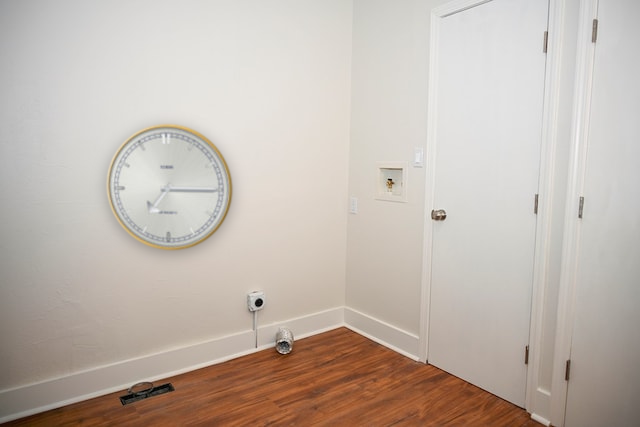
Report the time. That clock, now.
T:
7:15
